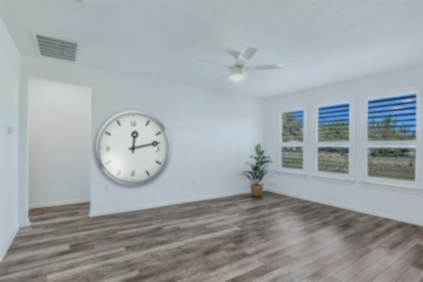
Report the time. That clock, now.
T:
12:13
